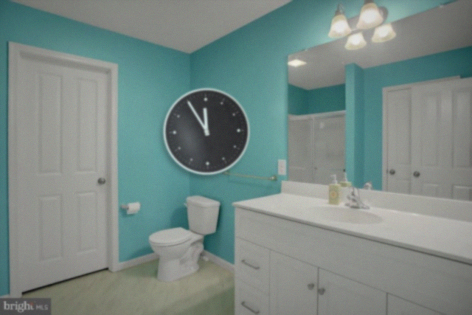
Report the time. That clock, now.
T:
11:55
